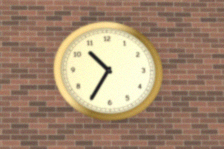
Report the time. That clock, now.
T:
10:35
